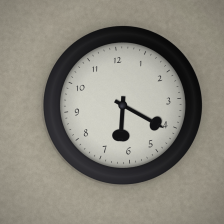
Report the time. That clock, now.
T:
6:21
